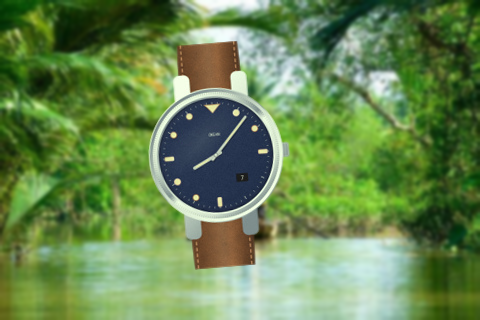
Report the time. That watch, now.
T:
8:07
